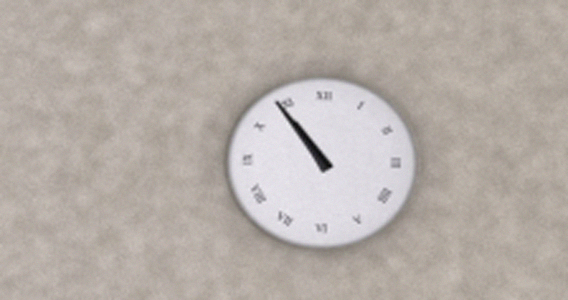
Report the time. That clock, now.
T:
10:54
